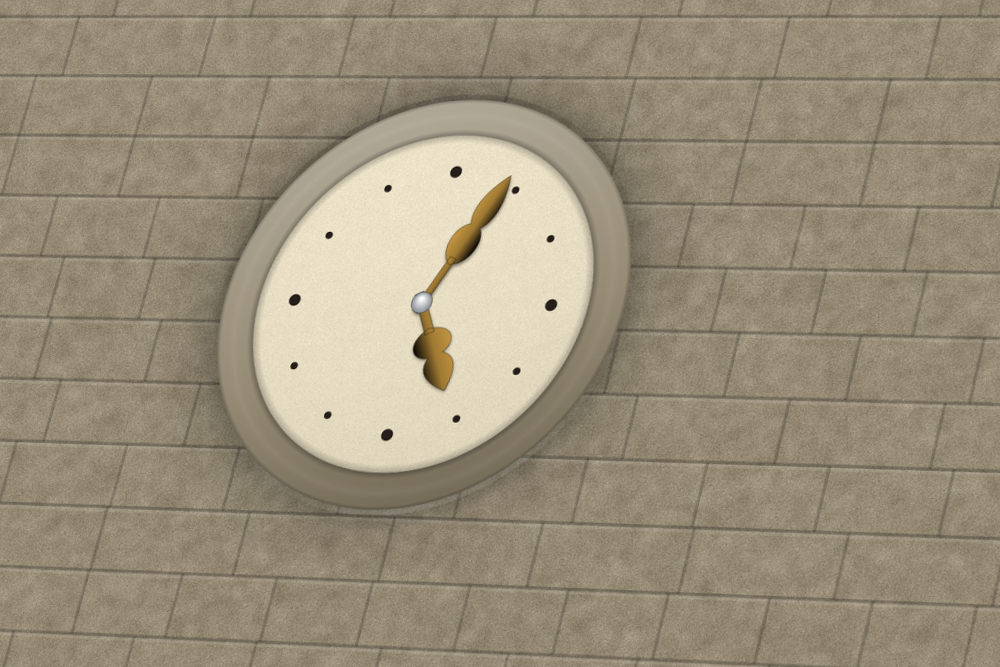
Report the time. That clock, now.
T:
5:04
